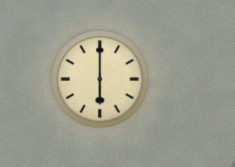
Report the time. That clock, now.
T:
6:00
